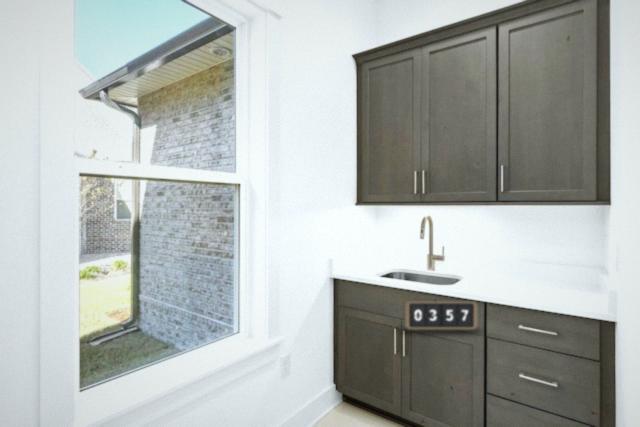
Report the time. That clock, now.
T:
3:57
